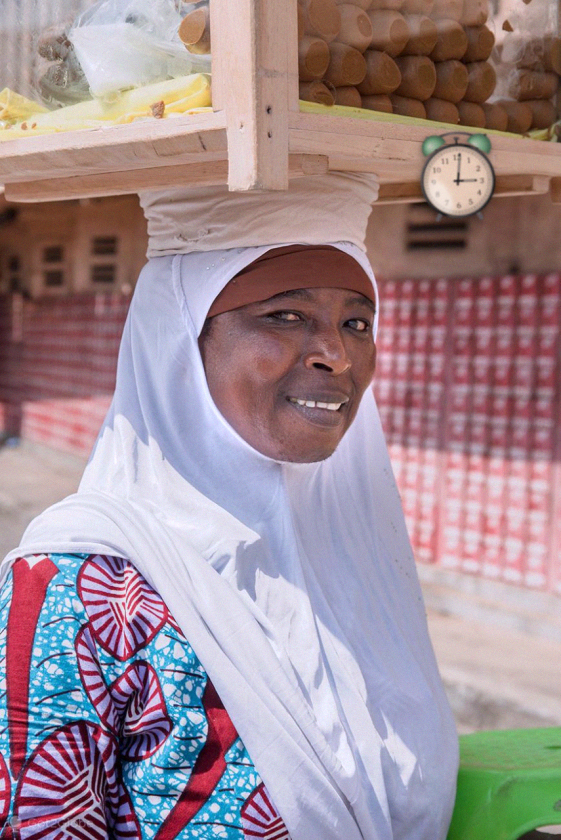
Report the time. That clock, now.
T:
3:01
